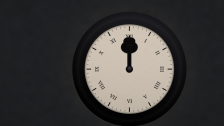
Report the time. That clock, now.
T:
12:00
